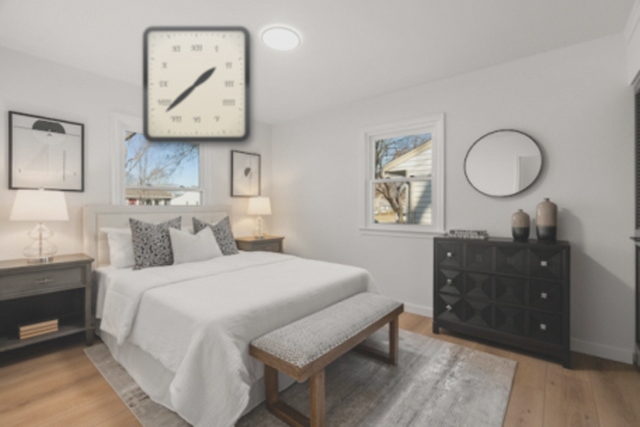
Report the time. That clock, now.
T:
1:38
